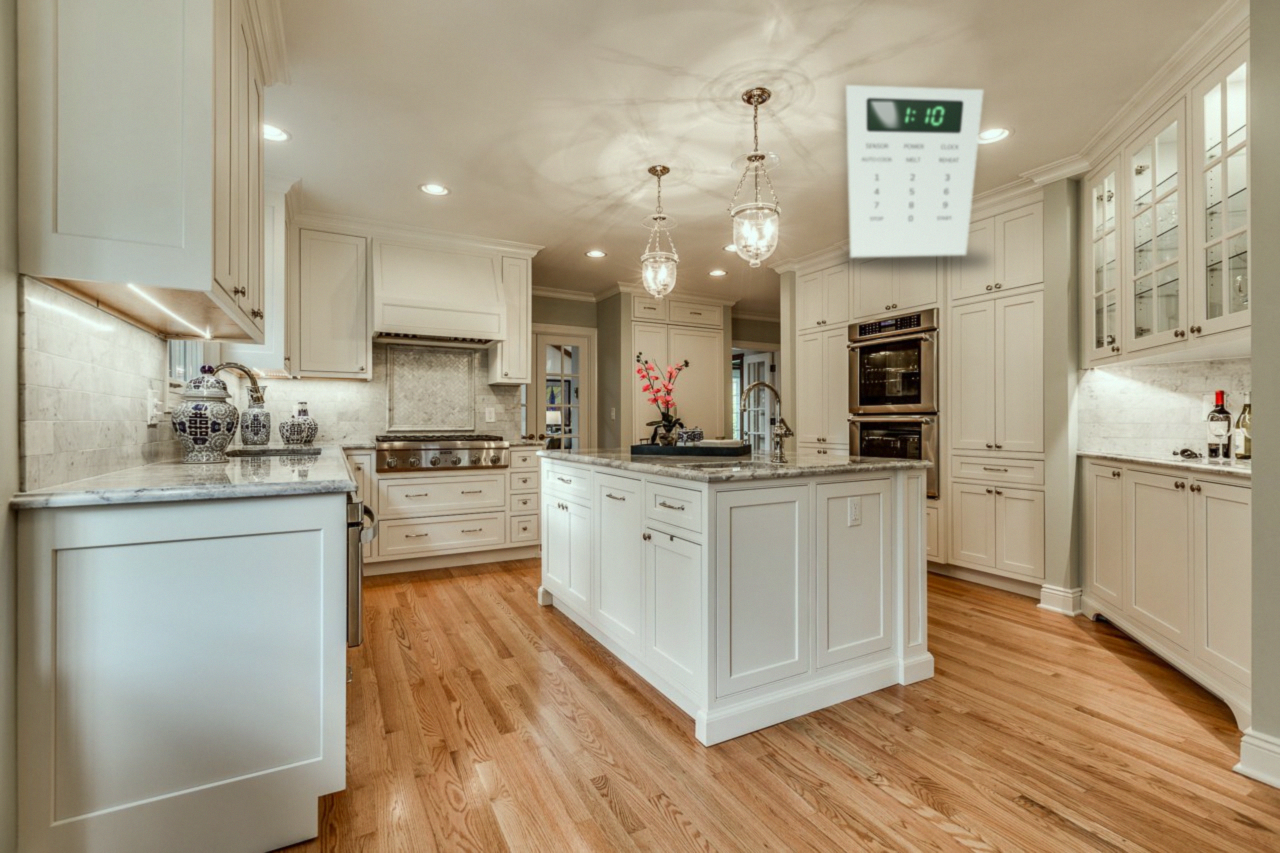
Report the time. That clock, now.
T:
1:10
